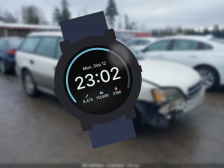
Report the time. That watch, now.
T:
23:02
